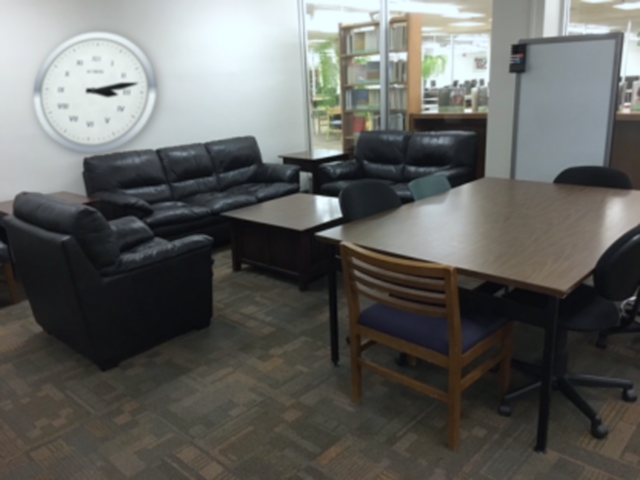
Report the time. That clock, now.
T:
3:13
